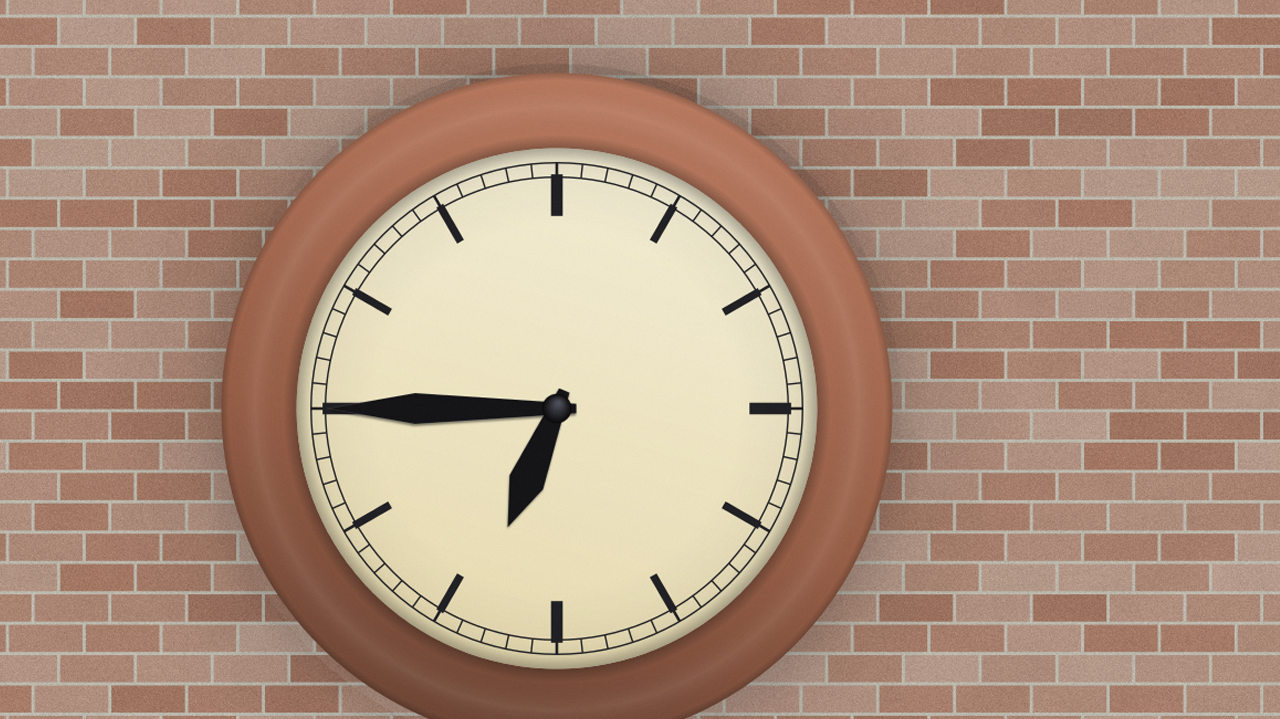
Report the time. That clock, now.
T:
6:45
